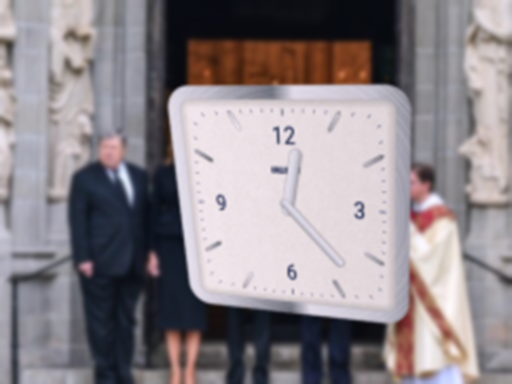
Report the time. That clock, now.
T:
12:23
